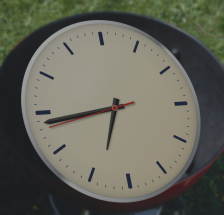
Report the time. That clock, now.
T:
6:43:43
